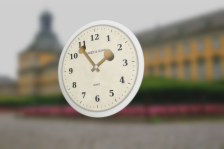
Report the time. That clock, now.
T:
1:54
